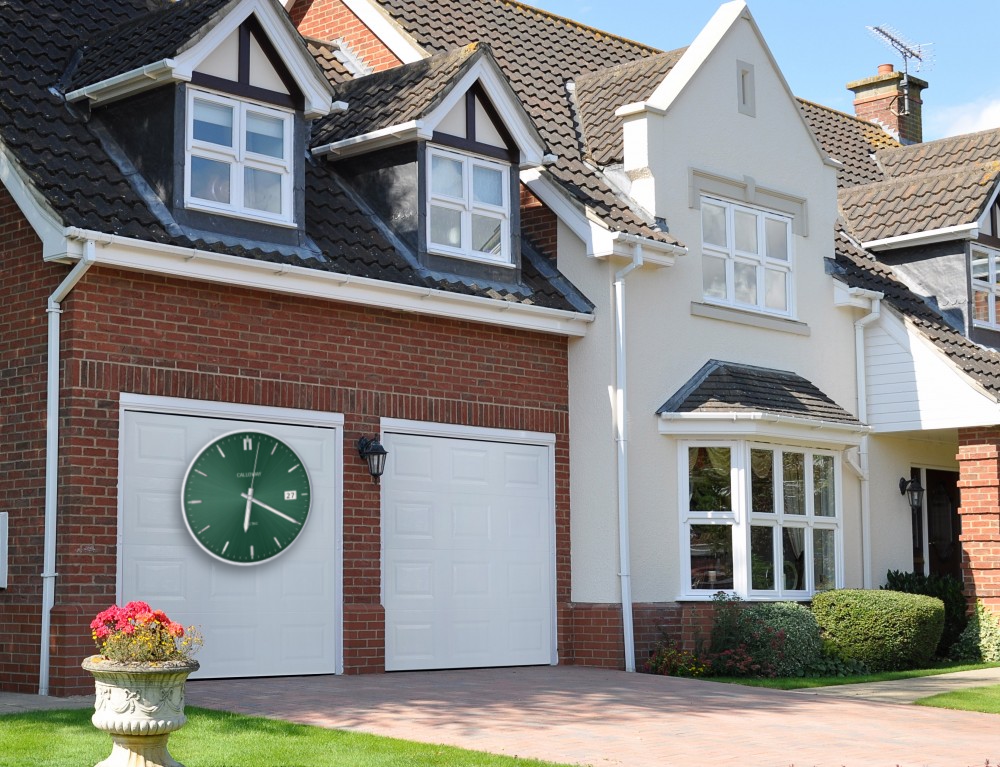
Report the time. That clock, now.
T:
6:20:02
